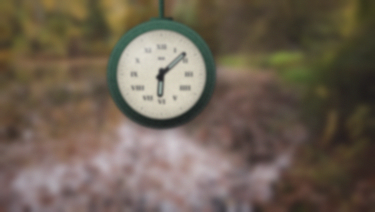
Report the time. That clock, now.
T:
6:08
